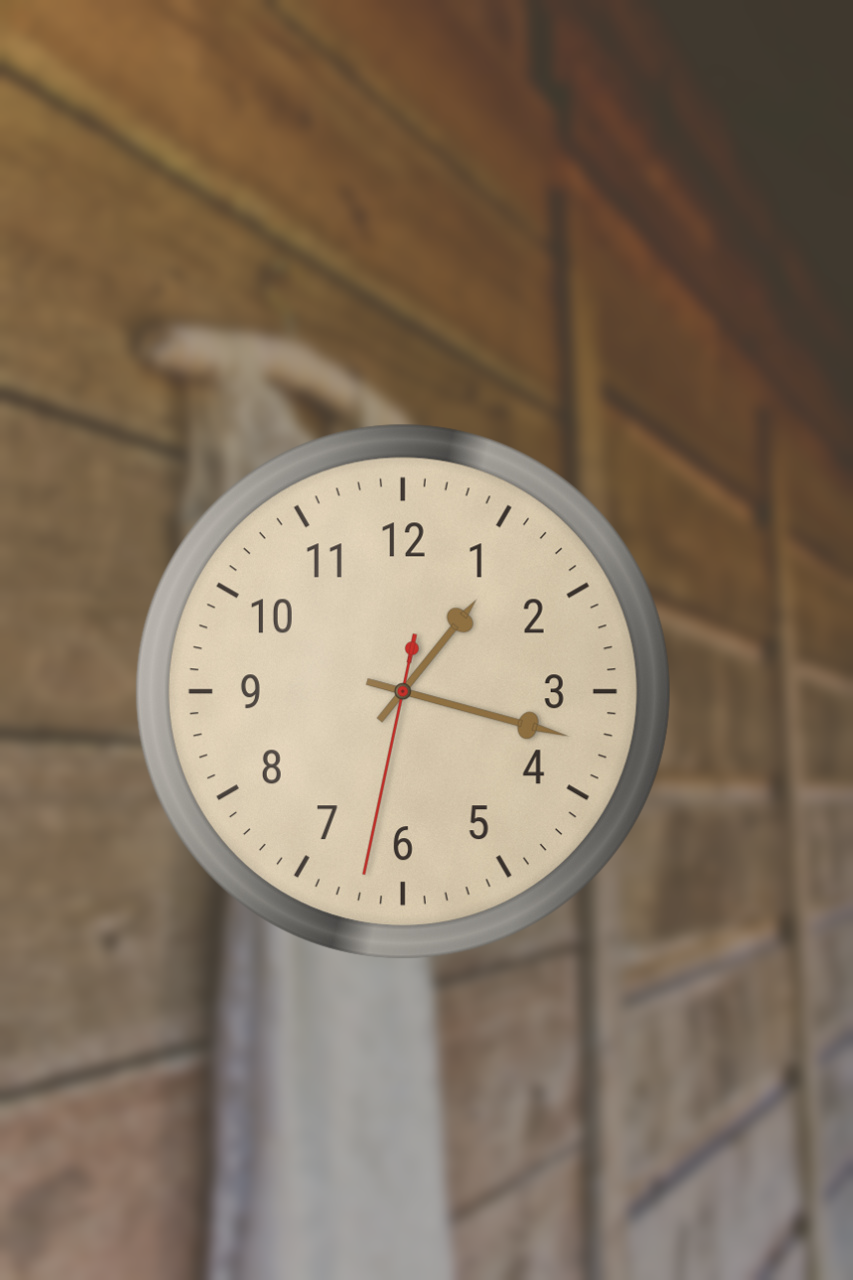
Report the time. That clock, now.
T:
1:17:32
